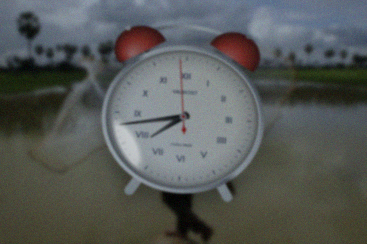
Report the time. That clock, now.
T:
7:42:59
